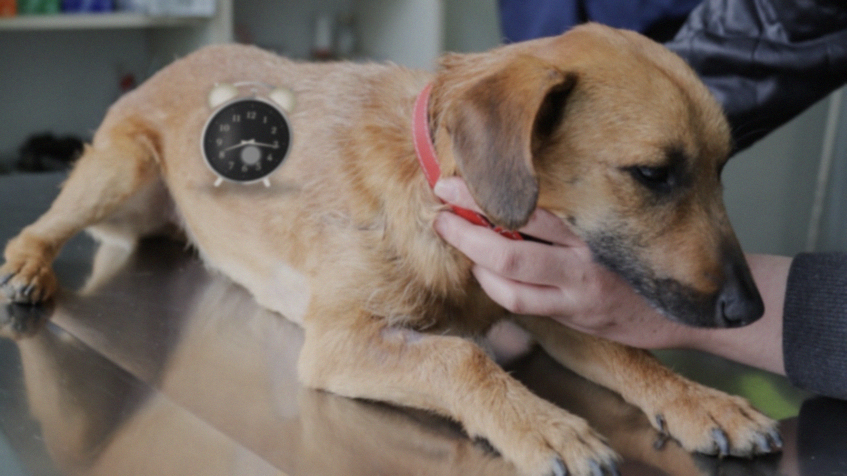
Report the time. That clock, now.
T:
8:16
